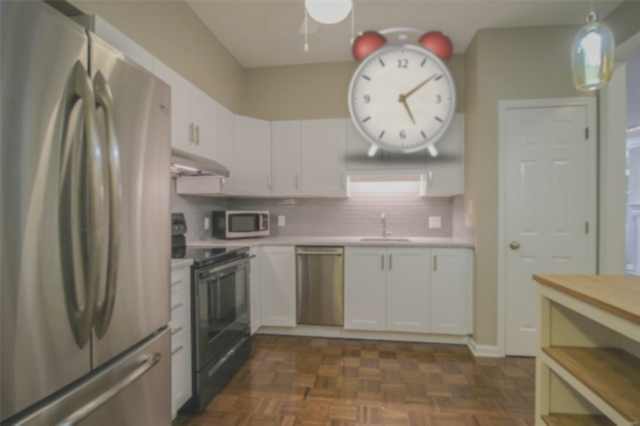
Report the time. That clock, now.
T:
5:09
